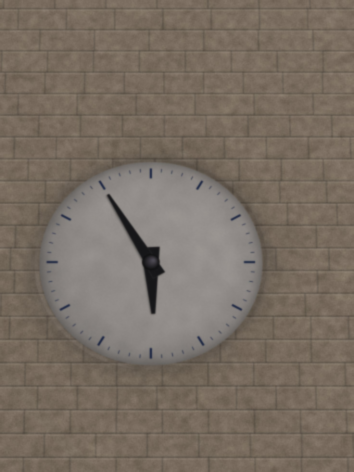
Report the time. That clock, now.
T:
5:55
